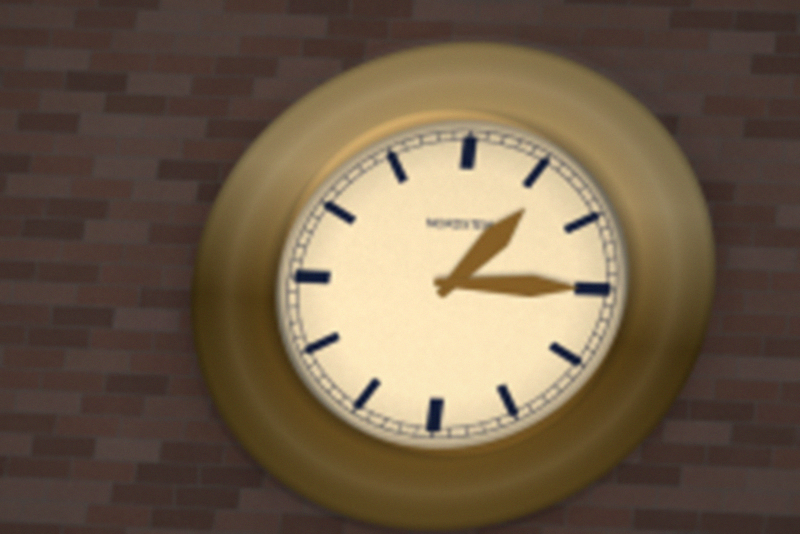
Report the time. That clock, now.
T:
1:15
